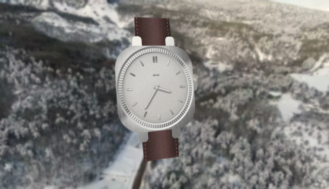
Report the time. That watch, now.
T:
3:36
